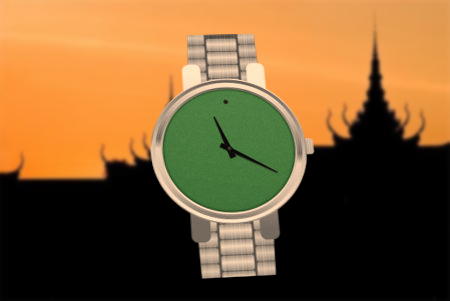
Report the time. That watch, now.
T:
11:20
